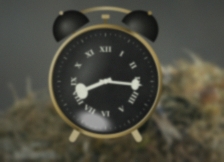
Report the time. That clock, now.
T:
8:16
